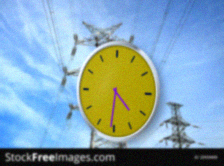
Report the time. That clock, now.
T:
4:31
